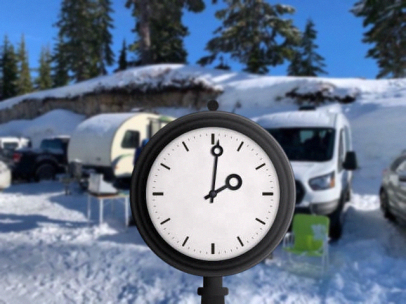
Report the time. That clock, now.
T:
2:01
